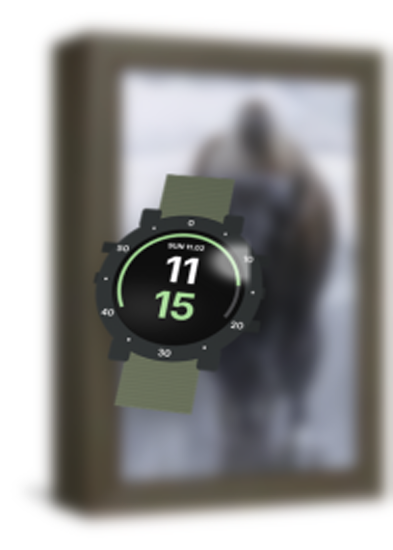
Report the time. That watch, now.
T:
11:15
